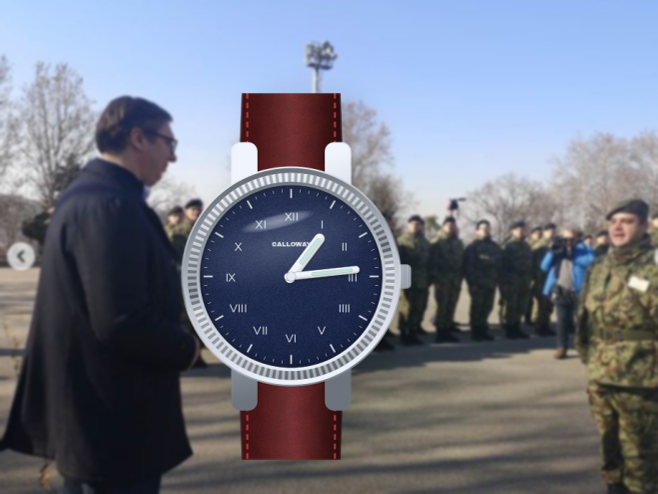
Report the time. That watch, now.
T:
1:14
